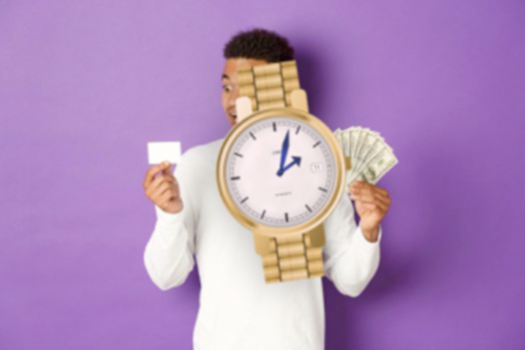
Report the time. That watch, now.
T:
2:03
